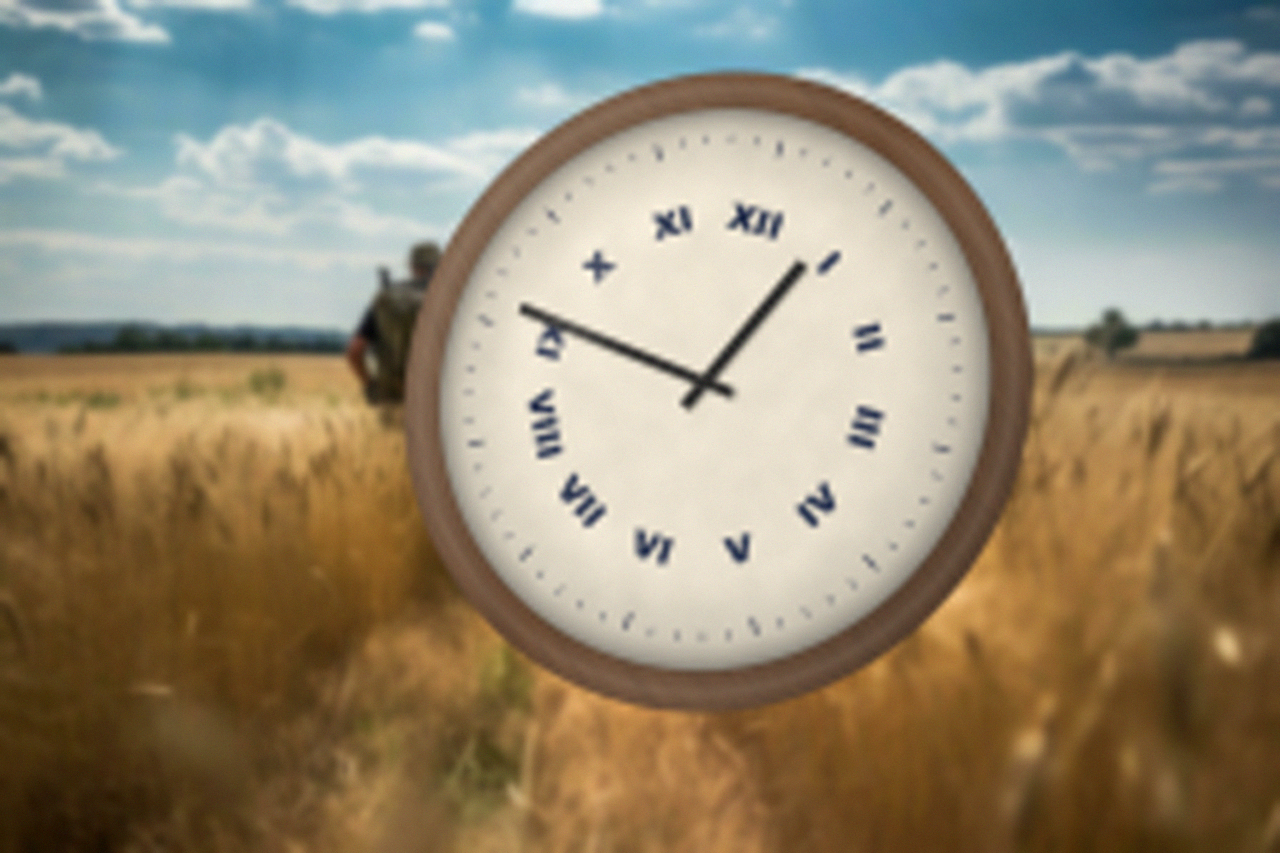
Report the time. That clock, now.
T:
12:46
